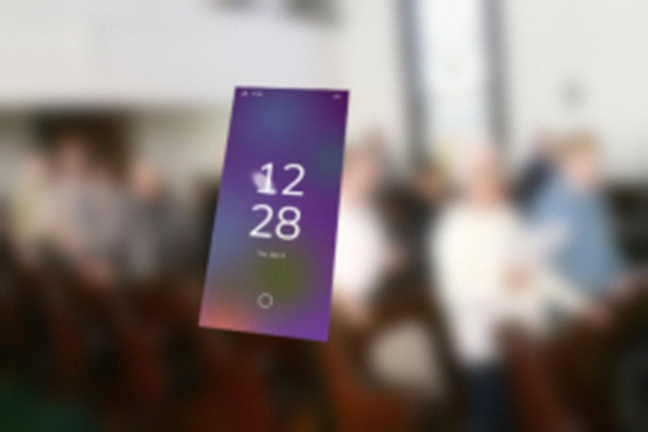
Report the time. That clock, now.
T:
12:28
